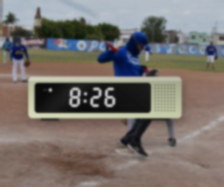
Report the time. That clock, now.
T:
8:26
